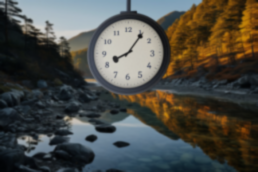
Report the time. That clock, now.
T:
8:06
